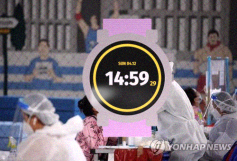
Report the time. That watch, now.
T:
14:59
